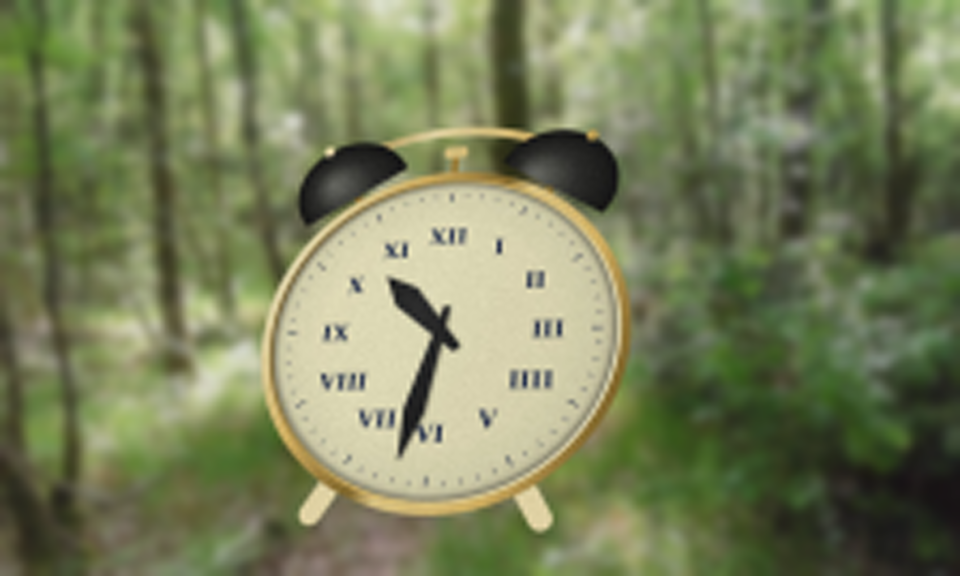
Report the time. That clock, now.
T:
10:32
